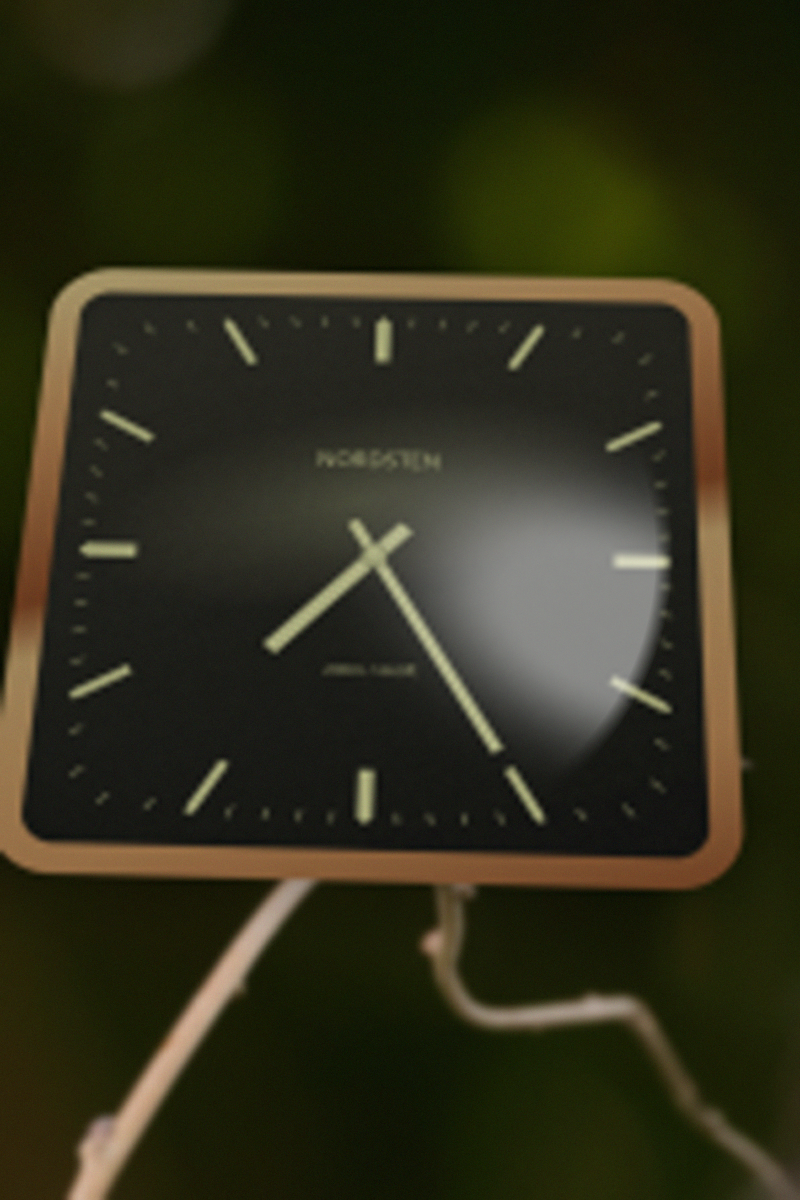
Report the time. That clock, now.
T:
7:25
